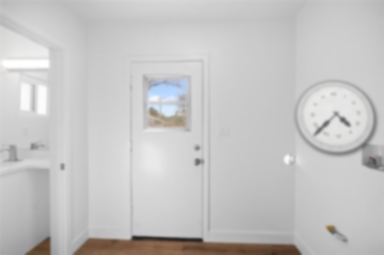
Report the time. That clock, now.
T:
4:38
